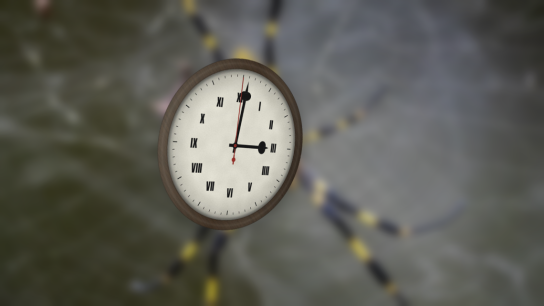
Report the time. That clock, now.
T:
3:01:00
